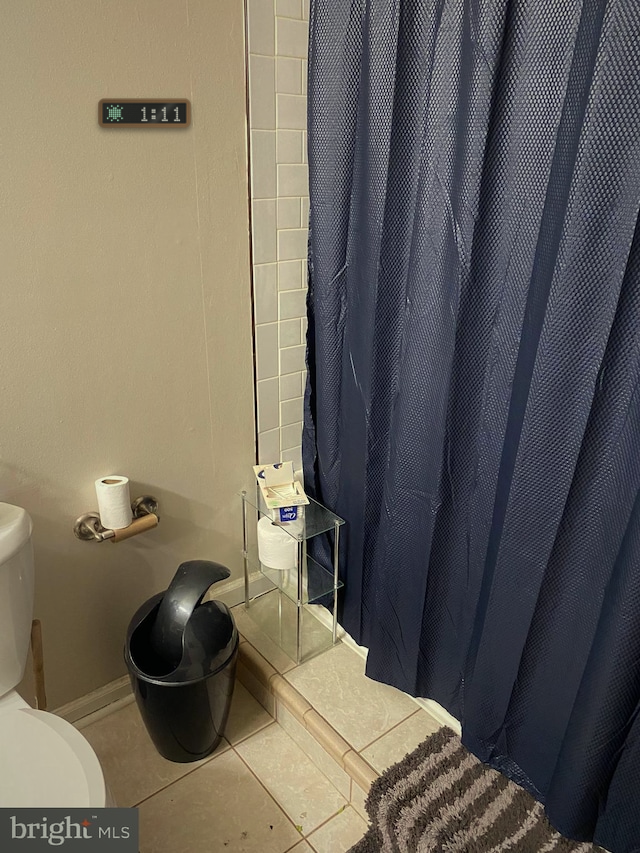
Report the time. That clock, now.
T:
1:11
